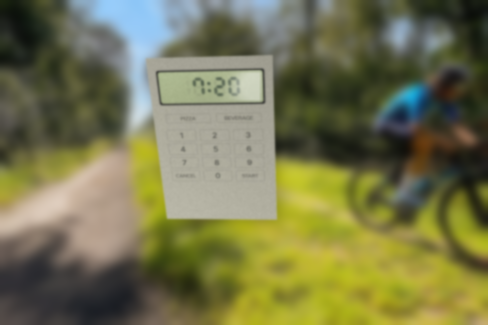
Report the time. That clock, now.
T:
7:20
